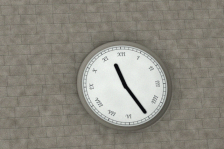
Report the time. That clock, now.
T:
11:25
